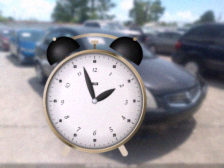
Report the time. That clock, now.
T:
1:57
